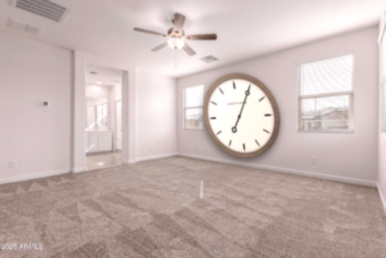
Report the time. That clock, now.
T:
7:05
